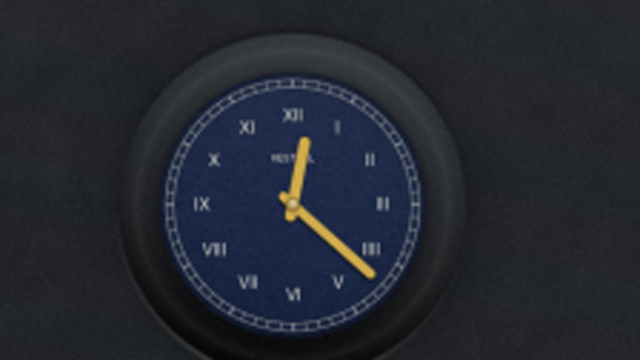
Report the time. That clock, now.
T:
12:22
